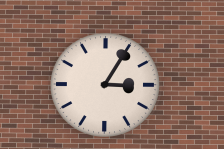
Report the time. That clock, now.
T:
3:05
